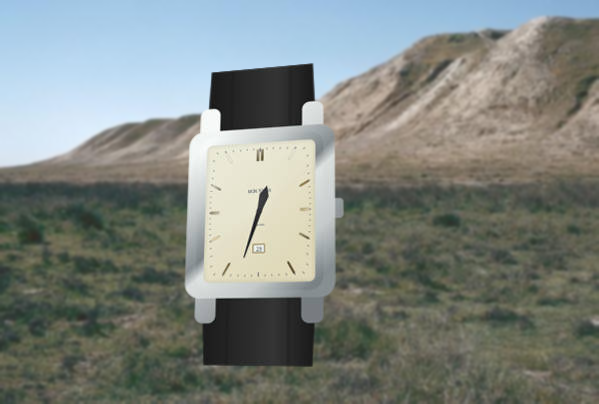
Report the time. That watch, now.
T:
12:33
